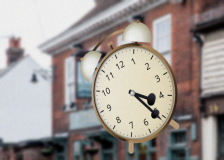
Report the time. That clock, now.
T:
4:26
